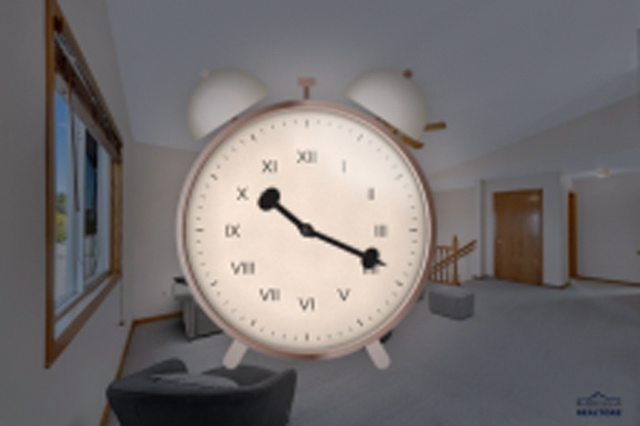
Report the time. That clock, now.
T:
10:19
